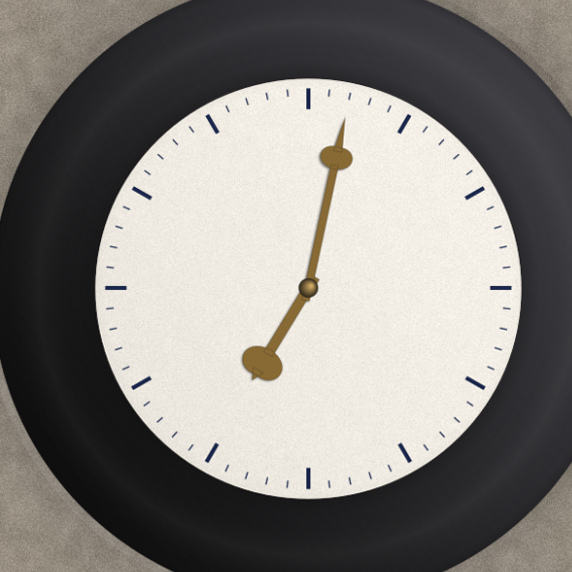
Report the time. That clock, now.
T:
7:02
